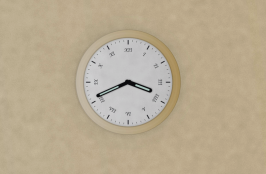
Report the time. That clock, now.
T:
3:41
